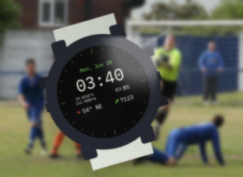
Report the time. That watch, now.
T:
3:40
